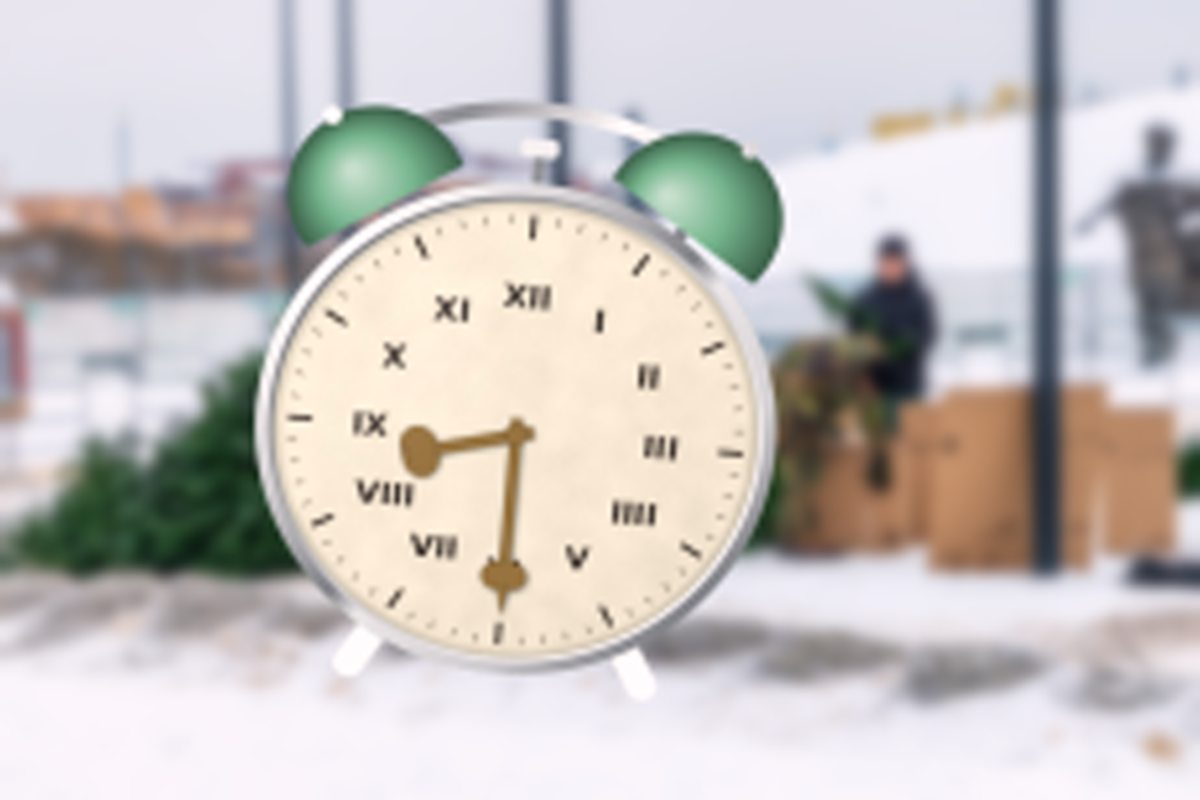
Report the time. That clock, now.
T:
8:30
